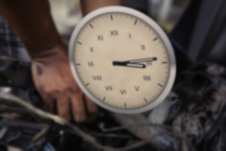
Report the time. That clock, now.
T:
3:14
